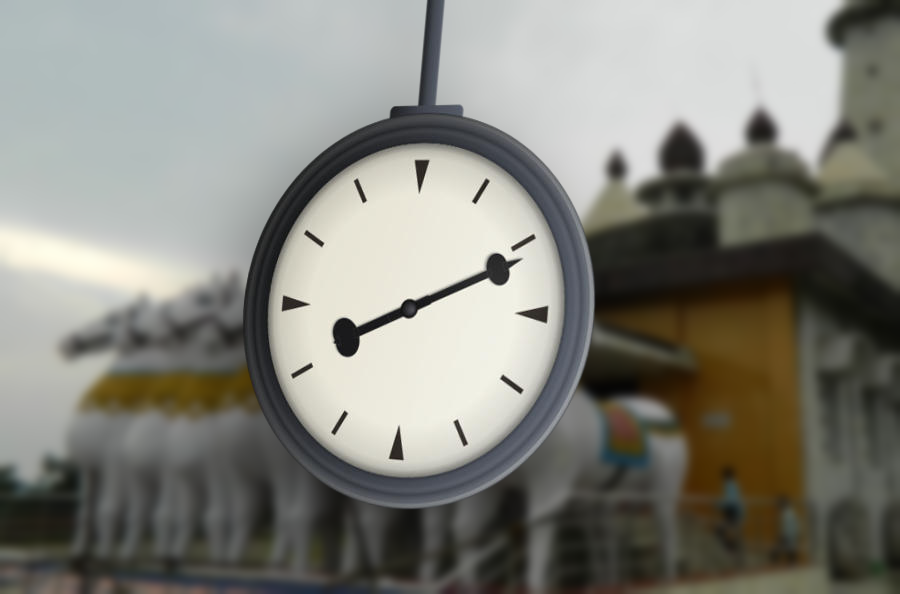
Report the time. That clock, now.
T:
8:11
